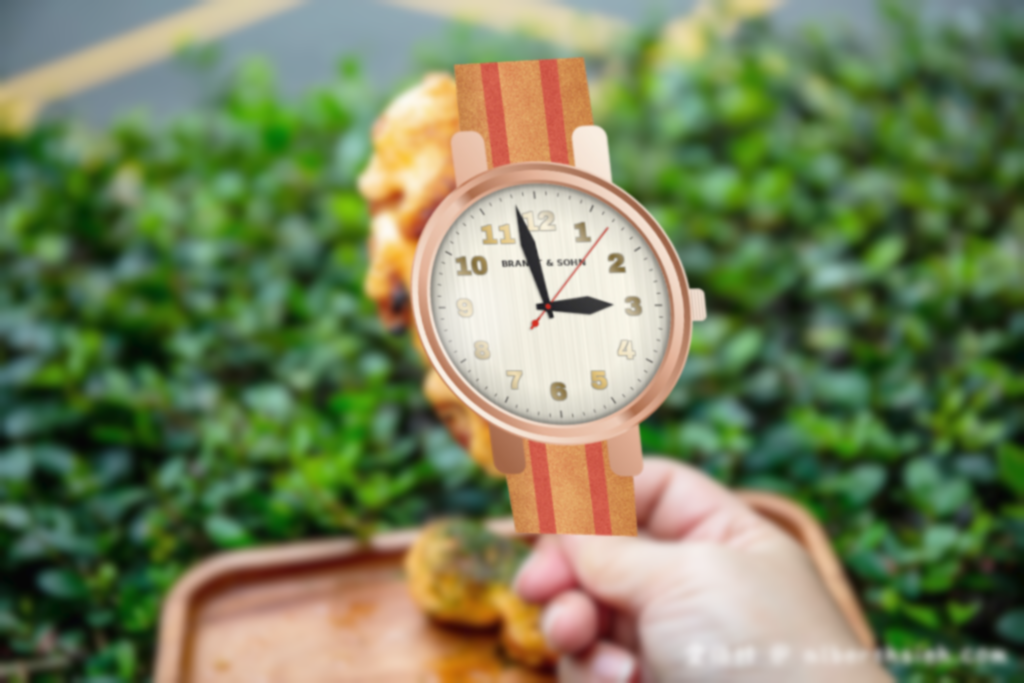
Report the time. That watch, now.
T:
2:58:07
